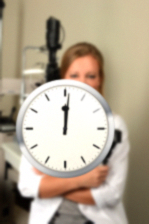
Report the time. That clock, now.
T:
12:01
